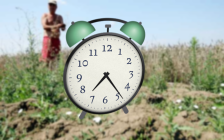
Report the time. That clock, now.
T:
7:24
